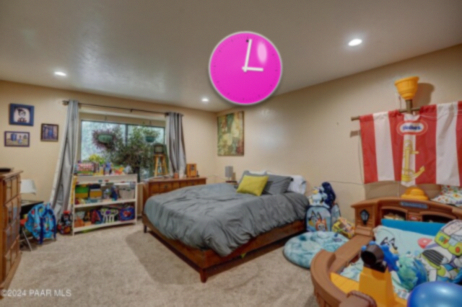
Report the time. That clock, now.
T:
3:01
